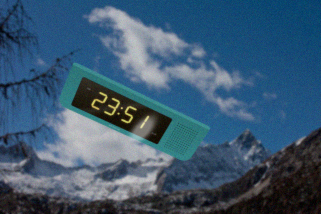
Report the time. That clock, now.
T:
23:51
